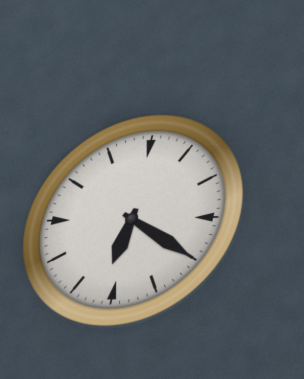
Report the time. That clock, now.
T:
6:20
